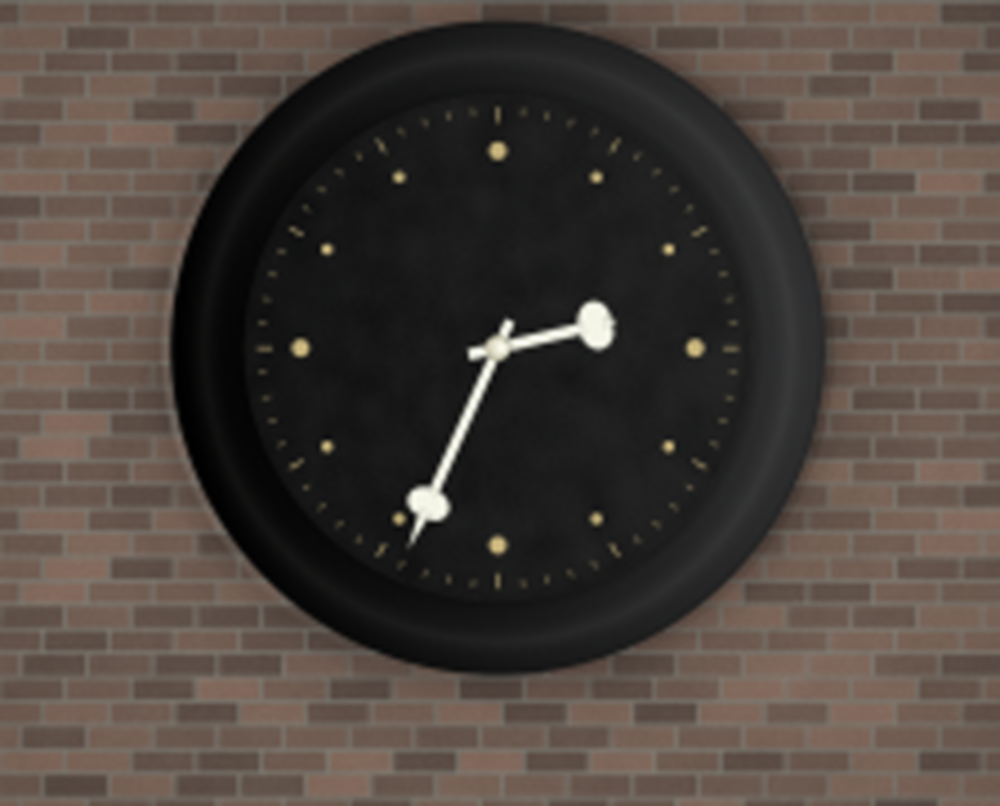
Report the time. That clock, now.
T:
2:34
